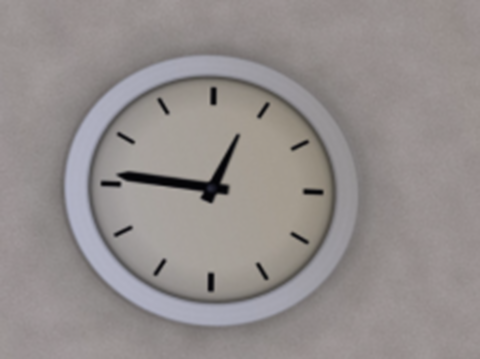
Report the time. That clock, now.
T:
12:46
